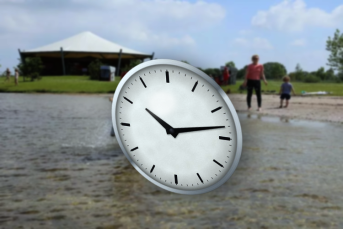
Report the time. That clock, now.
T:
10:13
